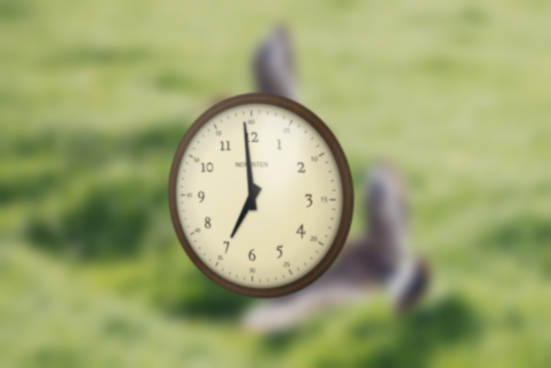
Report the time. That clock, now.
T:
6:59
